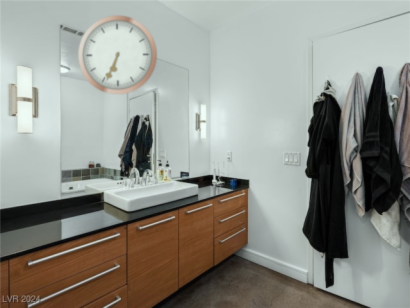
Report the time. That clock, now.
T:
6:34
